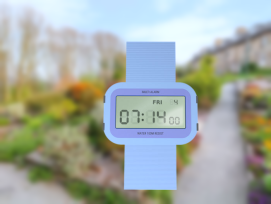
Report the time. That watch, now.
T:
7:14:00
